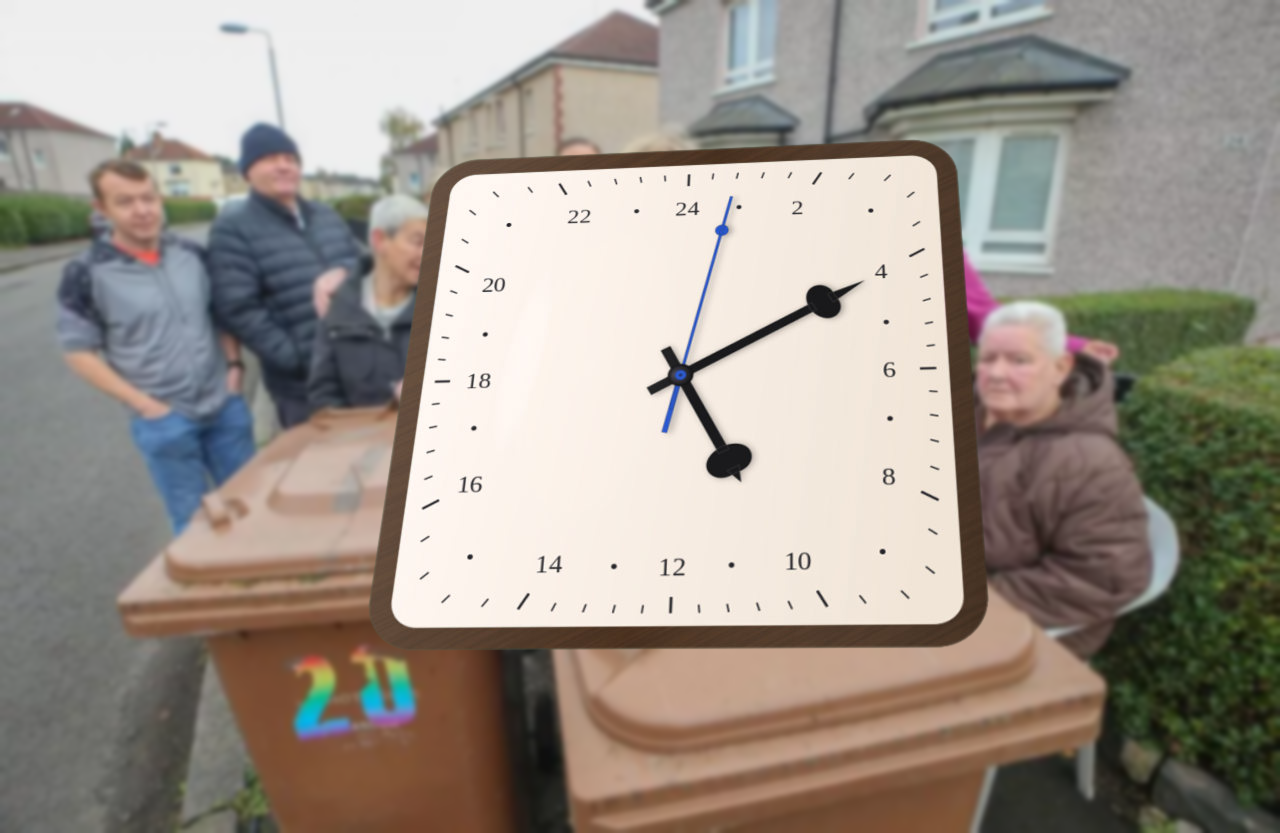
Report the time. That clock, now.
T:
10:10:02
